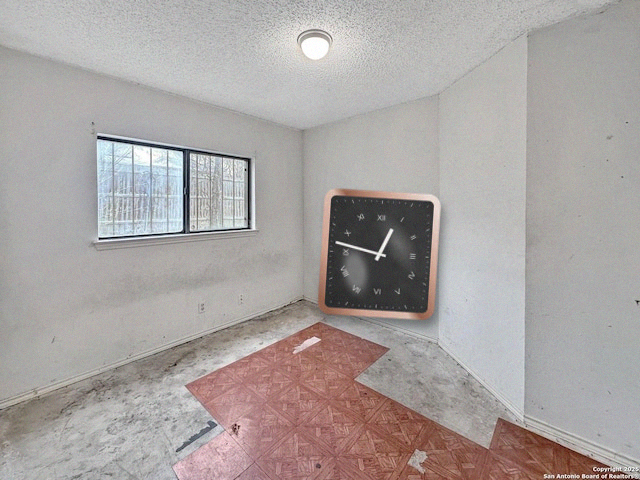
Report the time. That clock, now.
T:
12:47
